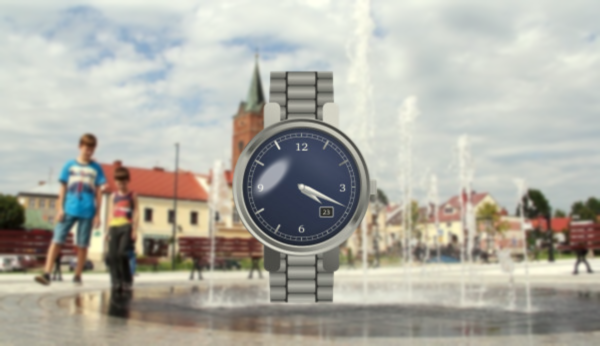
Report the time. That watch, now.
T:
4:19
